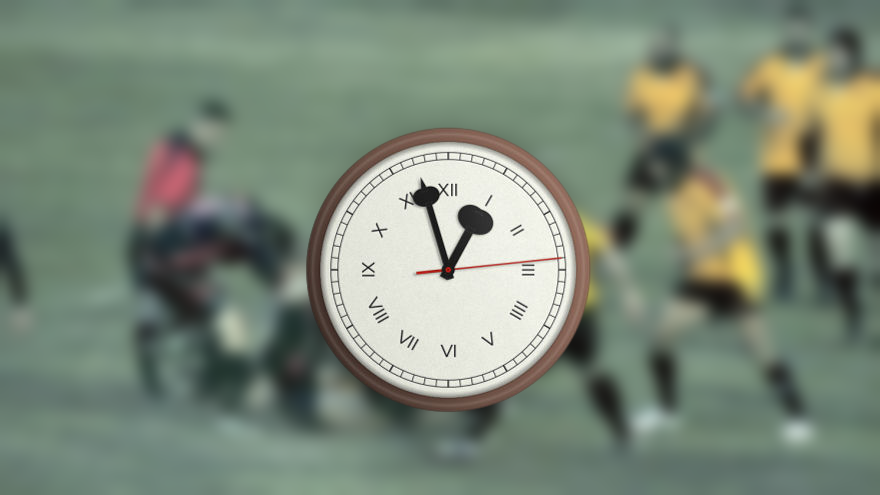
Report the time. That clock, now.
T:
12:57:14
